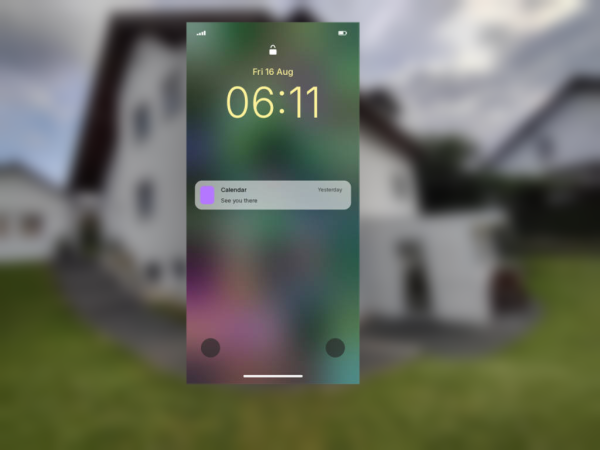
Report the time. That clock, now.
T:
6:11
